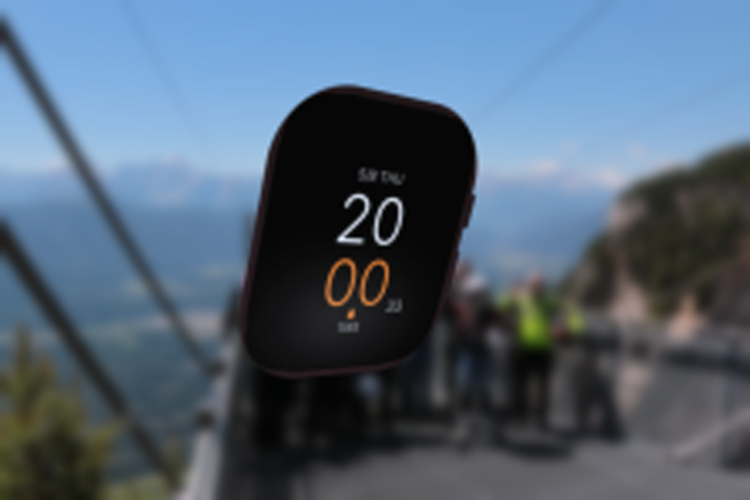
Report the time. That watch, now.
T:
20:00
